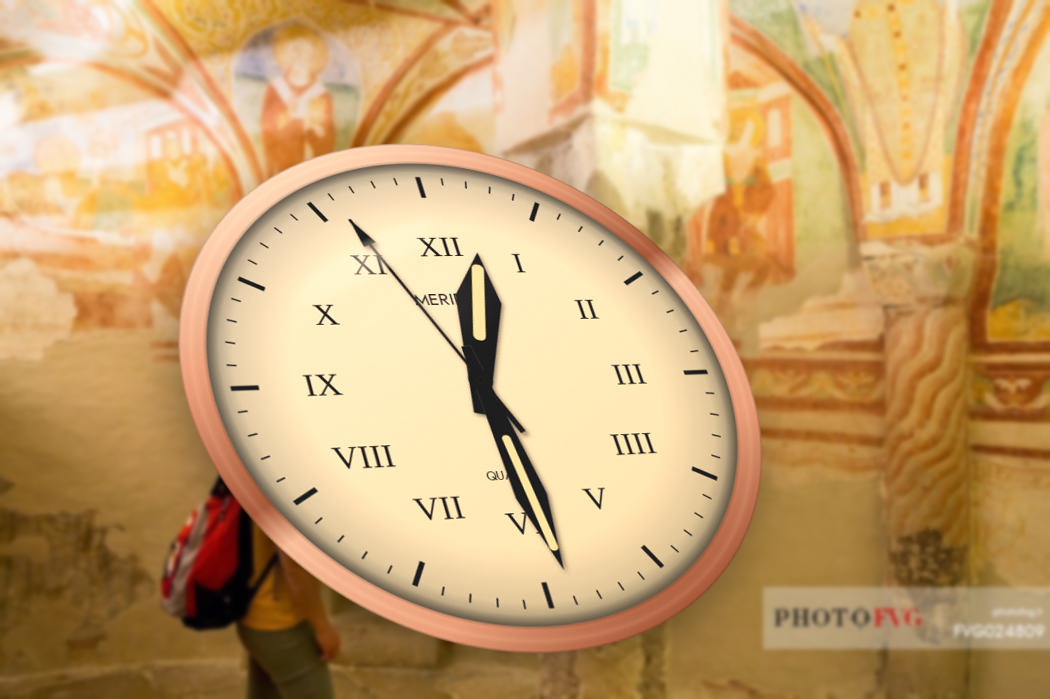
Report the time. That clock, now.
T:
12:28:56
